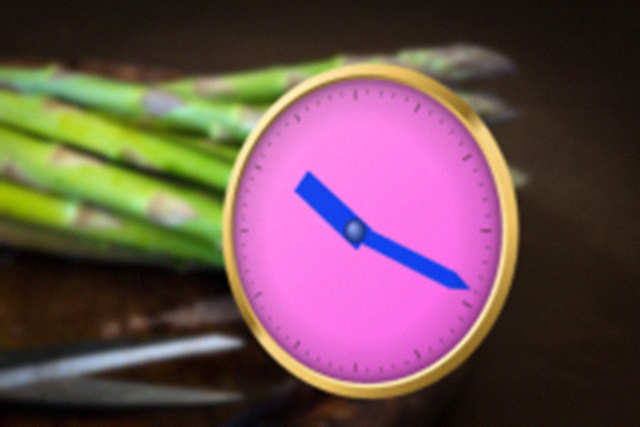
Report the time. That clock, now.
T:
10:19
